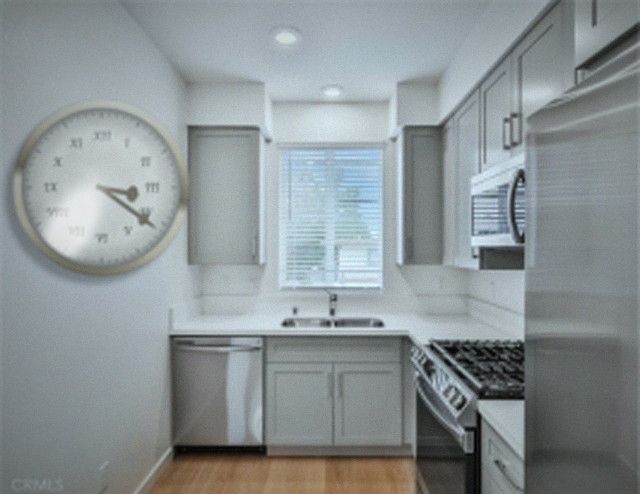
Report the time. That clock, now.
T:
3:21
